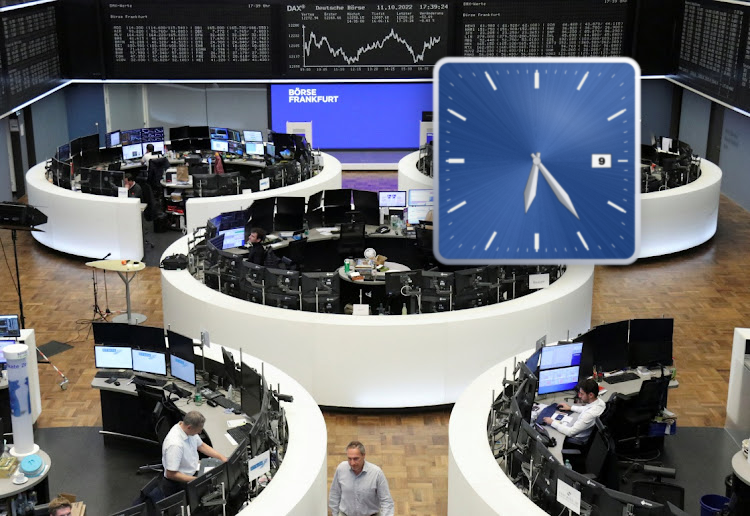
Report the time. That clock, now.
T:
6:24
